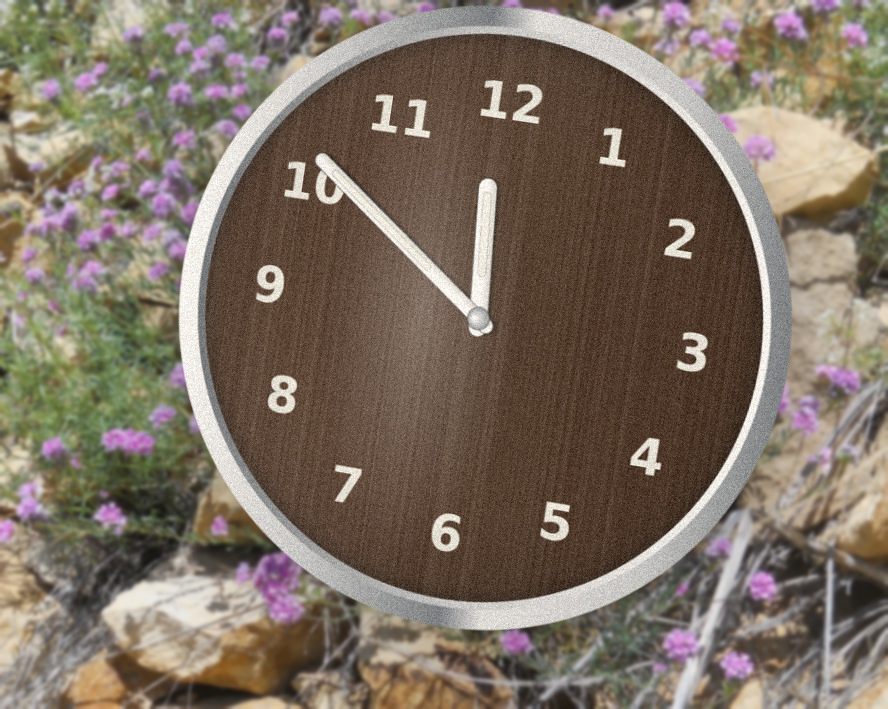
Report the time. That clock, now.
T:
11:51
